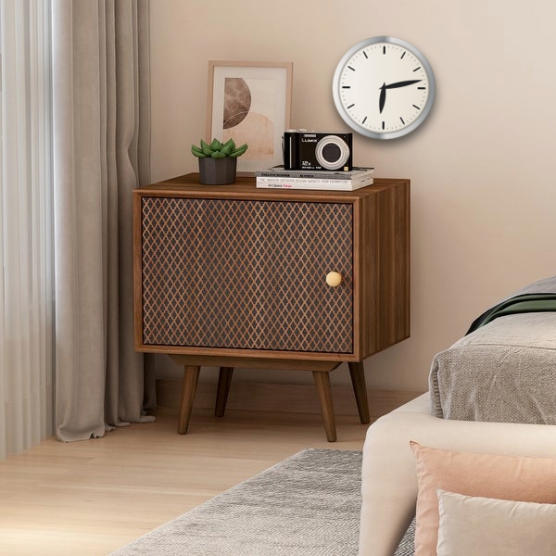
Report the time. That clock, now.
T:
6:13
